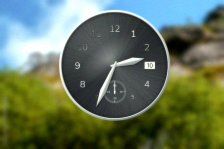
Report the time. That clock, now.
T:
2:34
